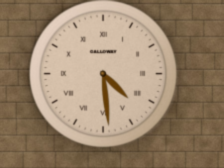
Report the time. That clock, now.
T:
4:29
